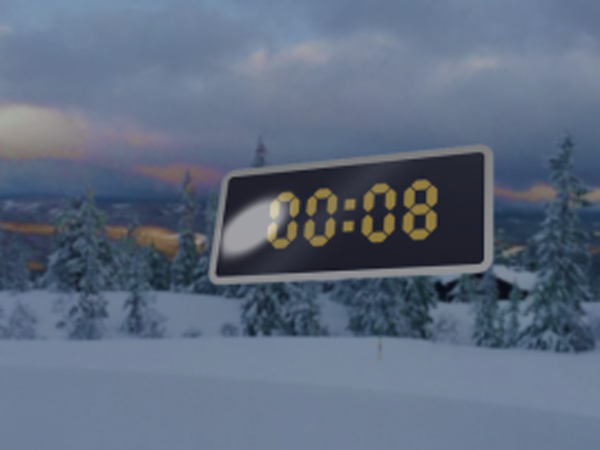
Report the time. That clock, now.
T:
0:08
